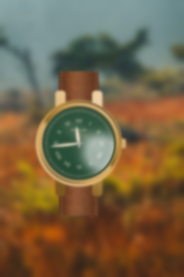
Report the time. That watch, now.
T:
11:44
